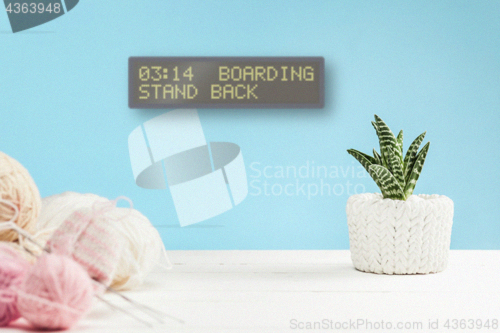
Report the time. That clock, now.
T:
3:14
